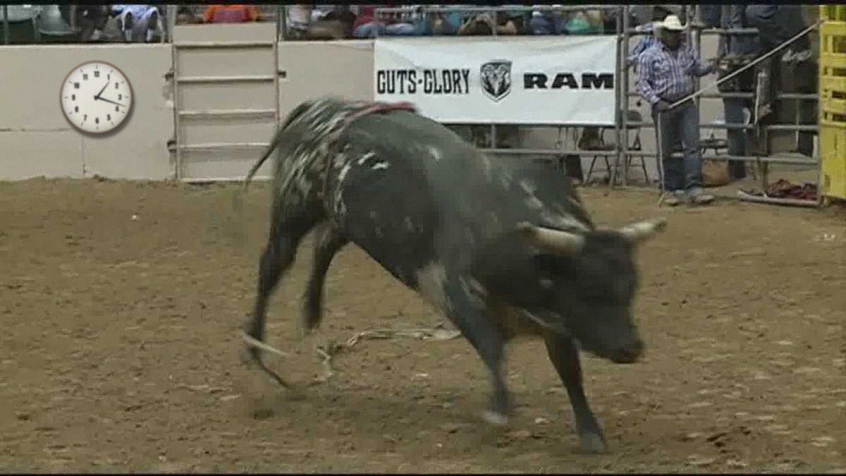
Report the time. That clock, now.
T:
1:18
